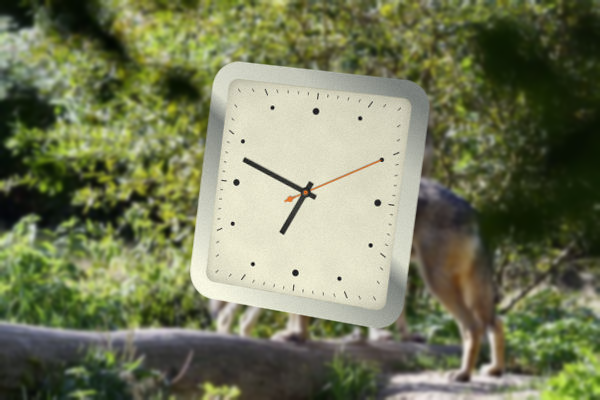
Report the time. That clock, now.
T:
6:48:10
